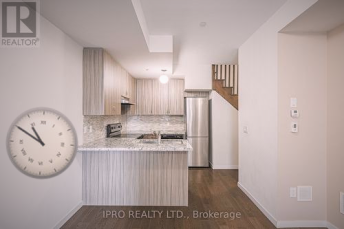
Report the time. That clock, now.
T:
10:50
